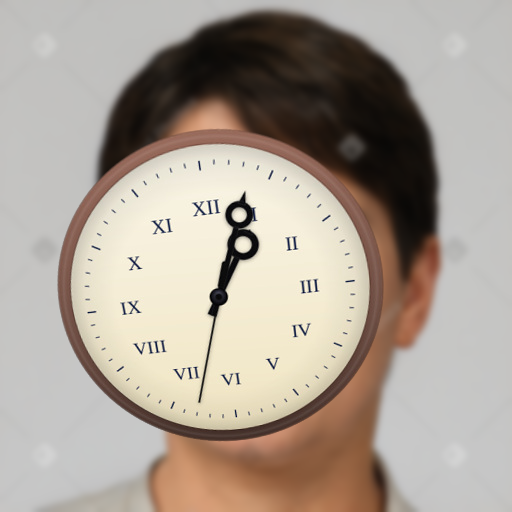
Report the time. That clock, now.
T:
1:03:33
